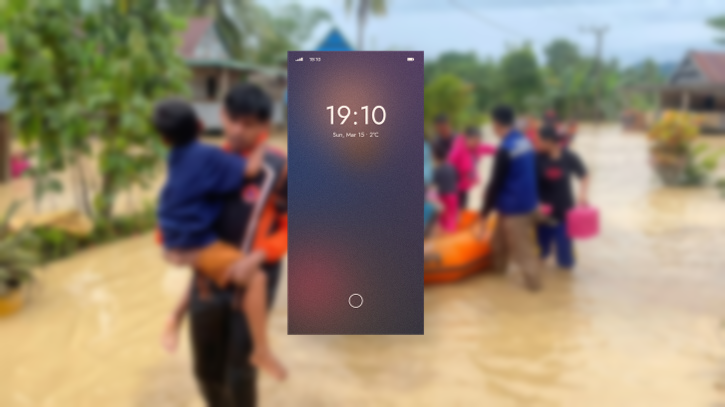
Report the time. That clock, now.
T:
19:10
